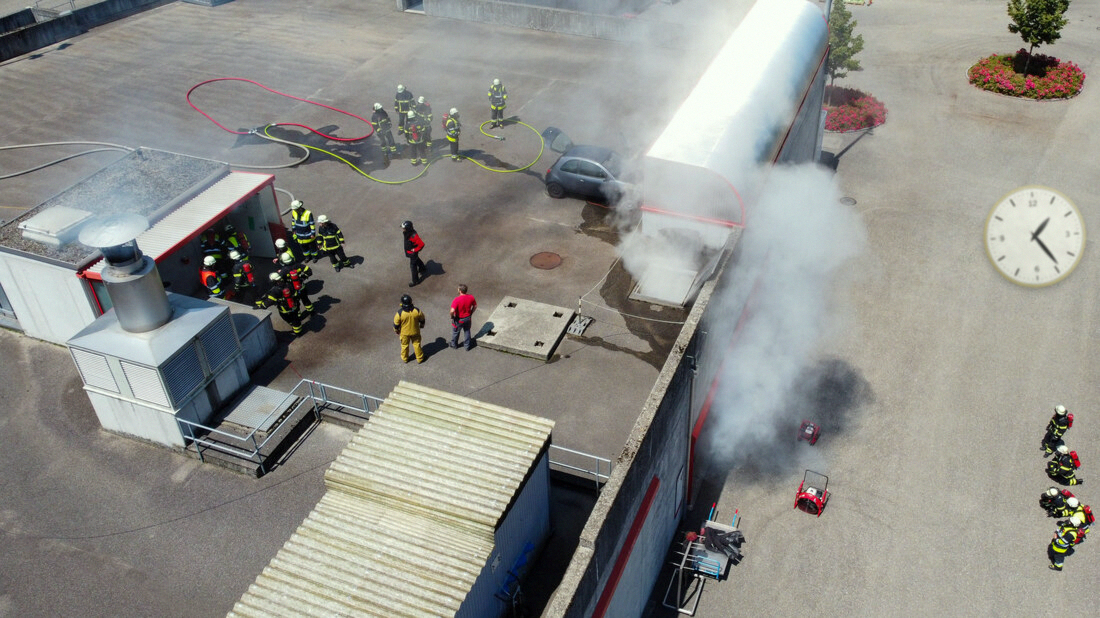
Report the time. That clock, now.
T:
1:24
